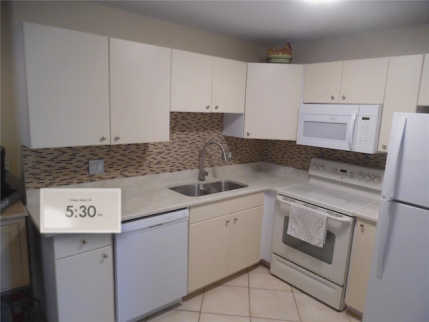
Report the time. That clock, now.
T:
5:30
